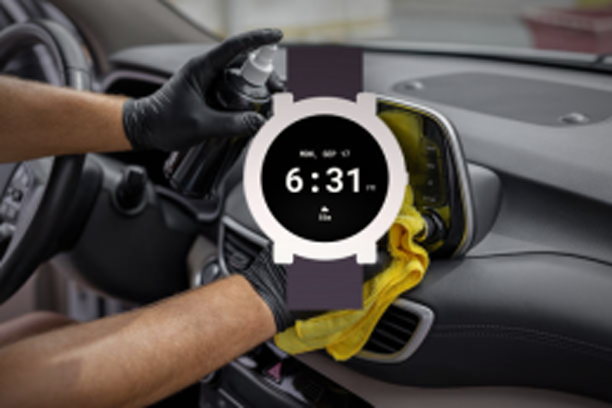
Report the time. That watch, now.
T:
6:31
